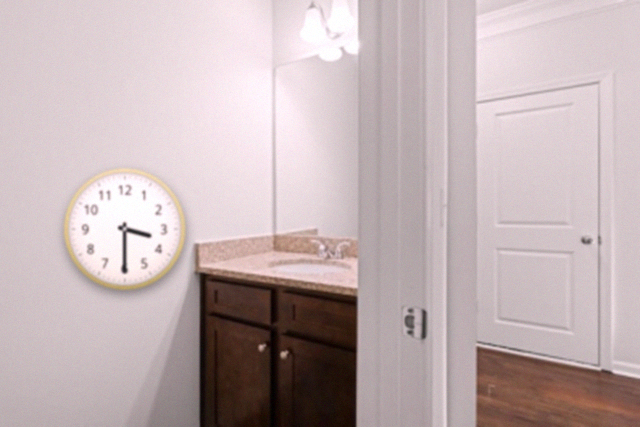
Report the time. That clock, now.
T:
3:30
